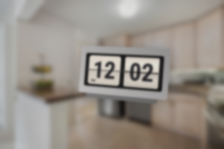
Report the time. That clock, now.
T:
12:02
